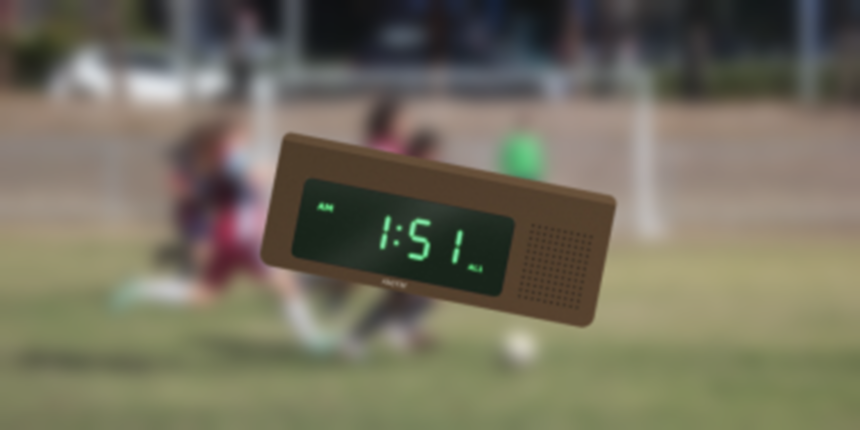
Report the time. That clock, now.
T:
1:51
